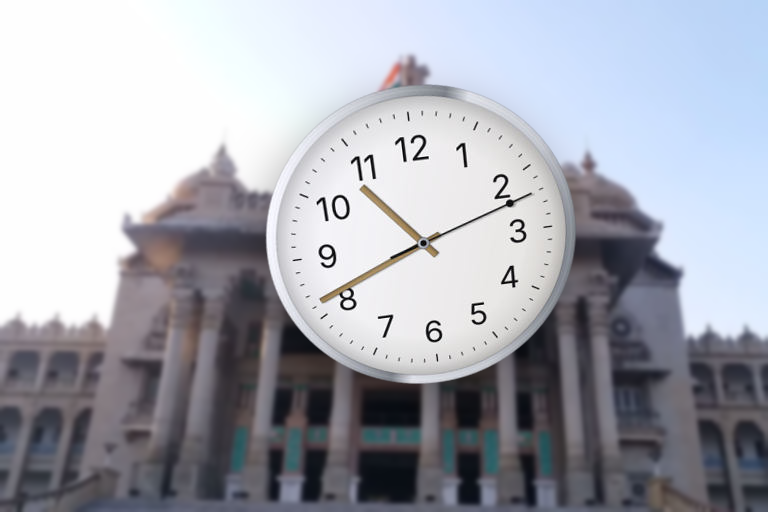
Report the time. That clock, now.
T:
10:41:12
